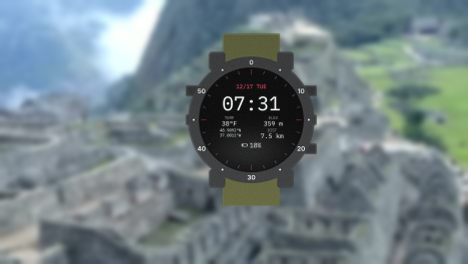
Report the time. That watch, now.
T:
7:31
